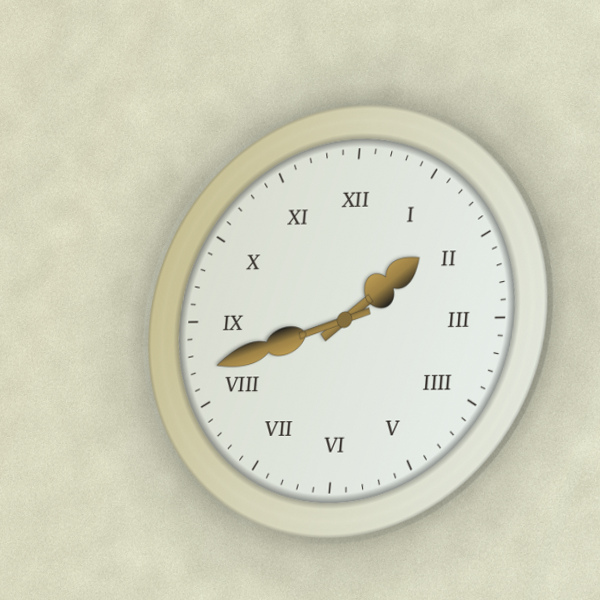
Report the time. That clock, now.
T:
1:42
